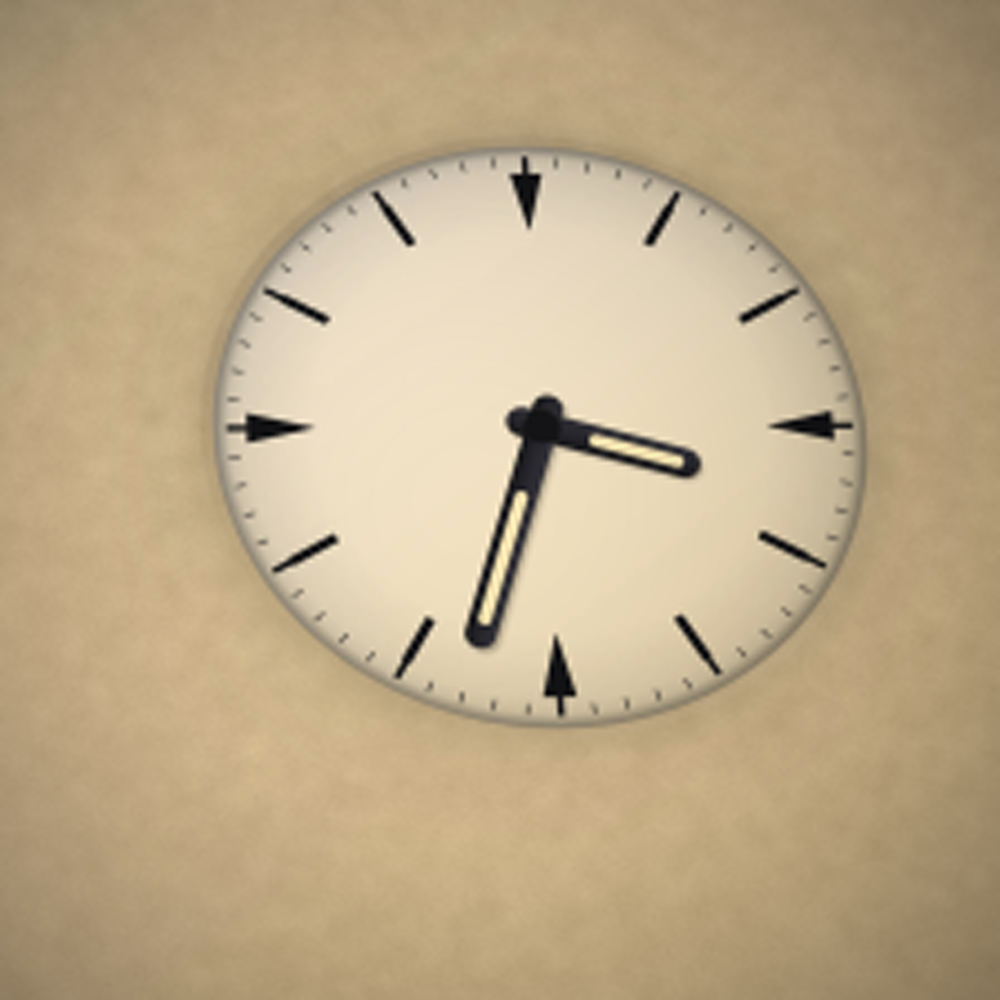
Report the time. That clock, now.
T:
3:33
